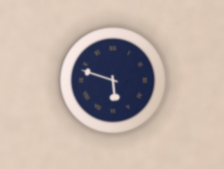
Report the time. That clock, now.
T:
5:48
